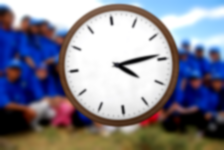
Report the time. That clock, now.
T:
4:14
